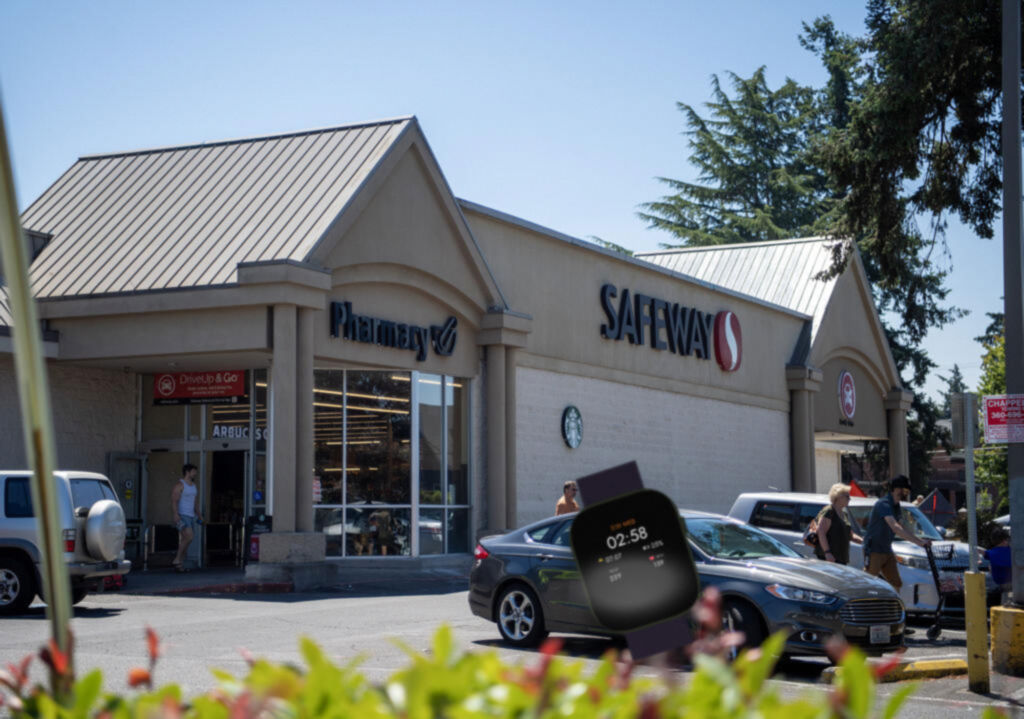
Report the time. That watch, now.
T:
2:58
